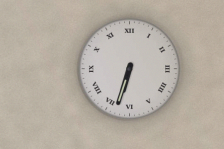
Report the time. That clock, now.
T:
6:33
